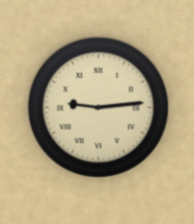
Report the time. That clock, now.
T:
9:14
